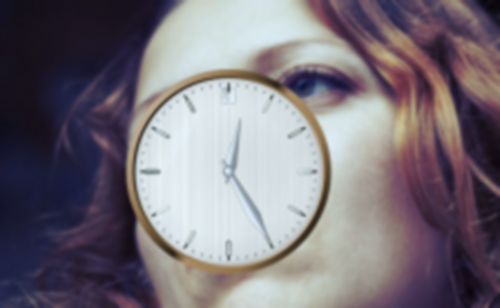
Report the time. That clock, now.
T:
12:25
